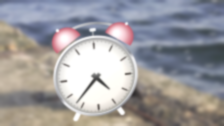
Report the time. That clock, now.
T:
4:37
